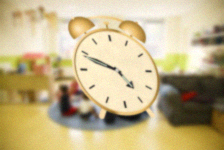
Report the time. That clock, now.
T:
4:49
